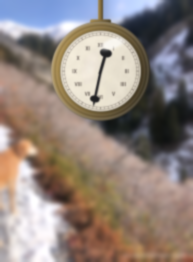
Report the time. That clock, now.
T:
12:32
